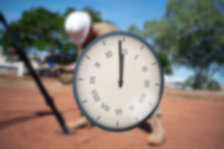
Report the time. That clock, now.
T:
11:59
